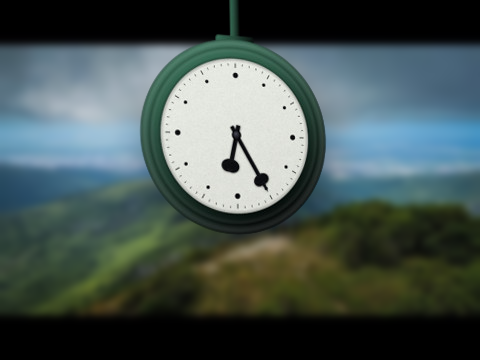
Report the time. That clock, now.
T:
6:25
